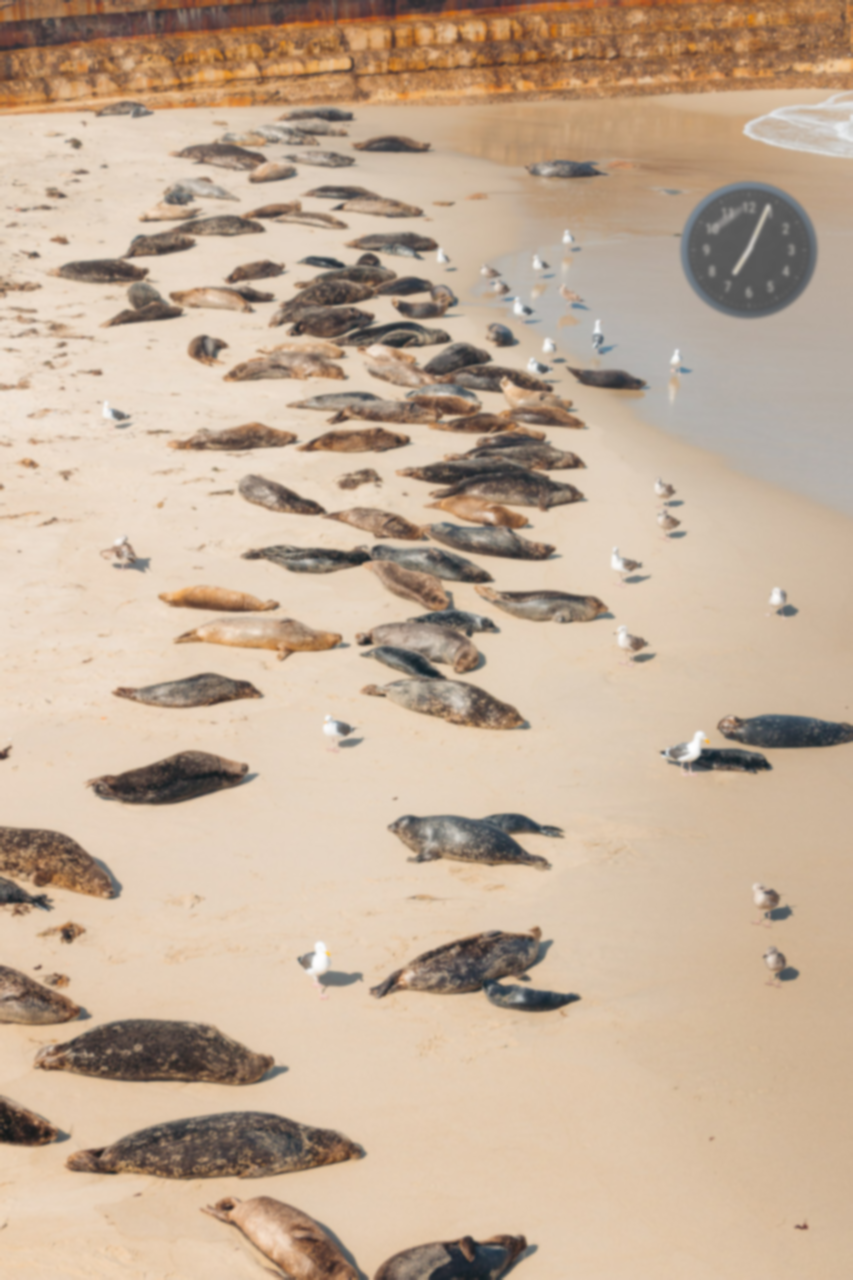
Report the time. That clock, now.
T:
7:04
